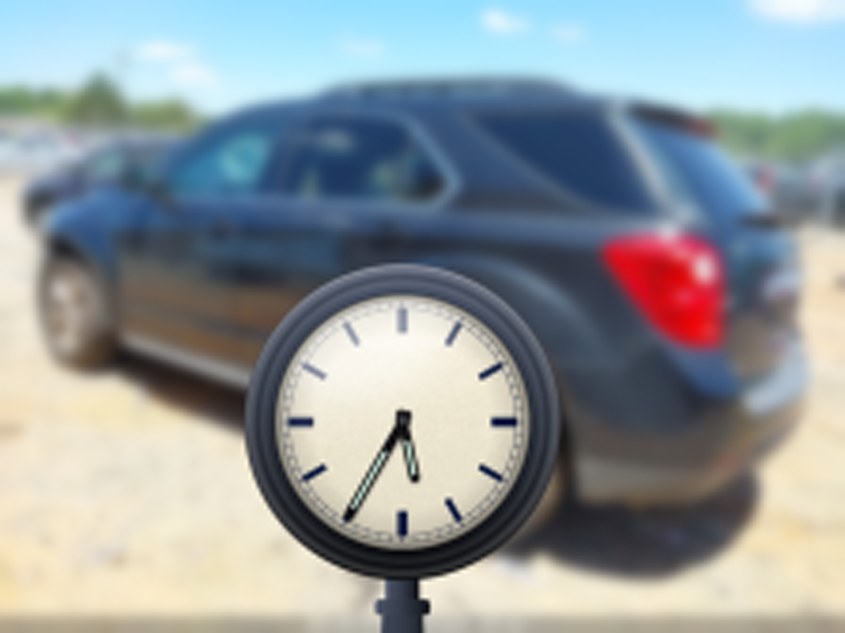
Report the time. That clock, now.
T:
5:35
